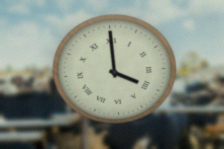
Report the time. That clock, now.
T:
4:00
